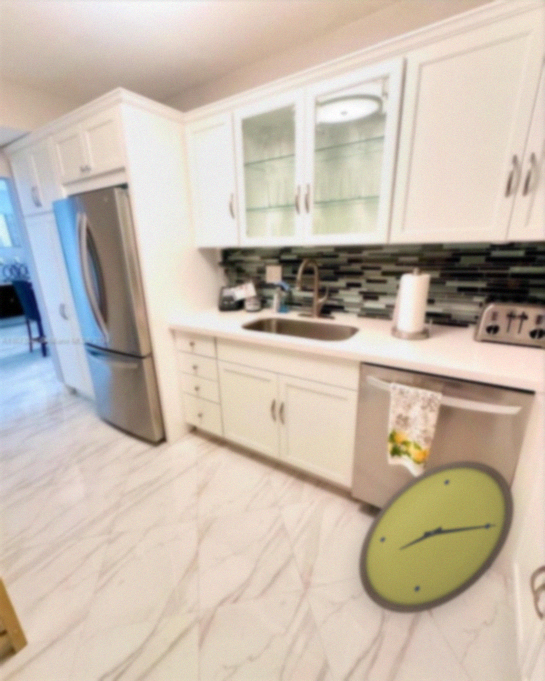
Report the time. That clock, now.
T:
8:15
